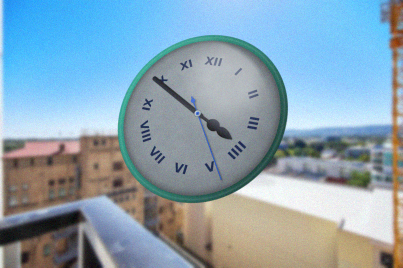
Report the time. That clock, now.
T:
3:49:24
